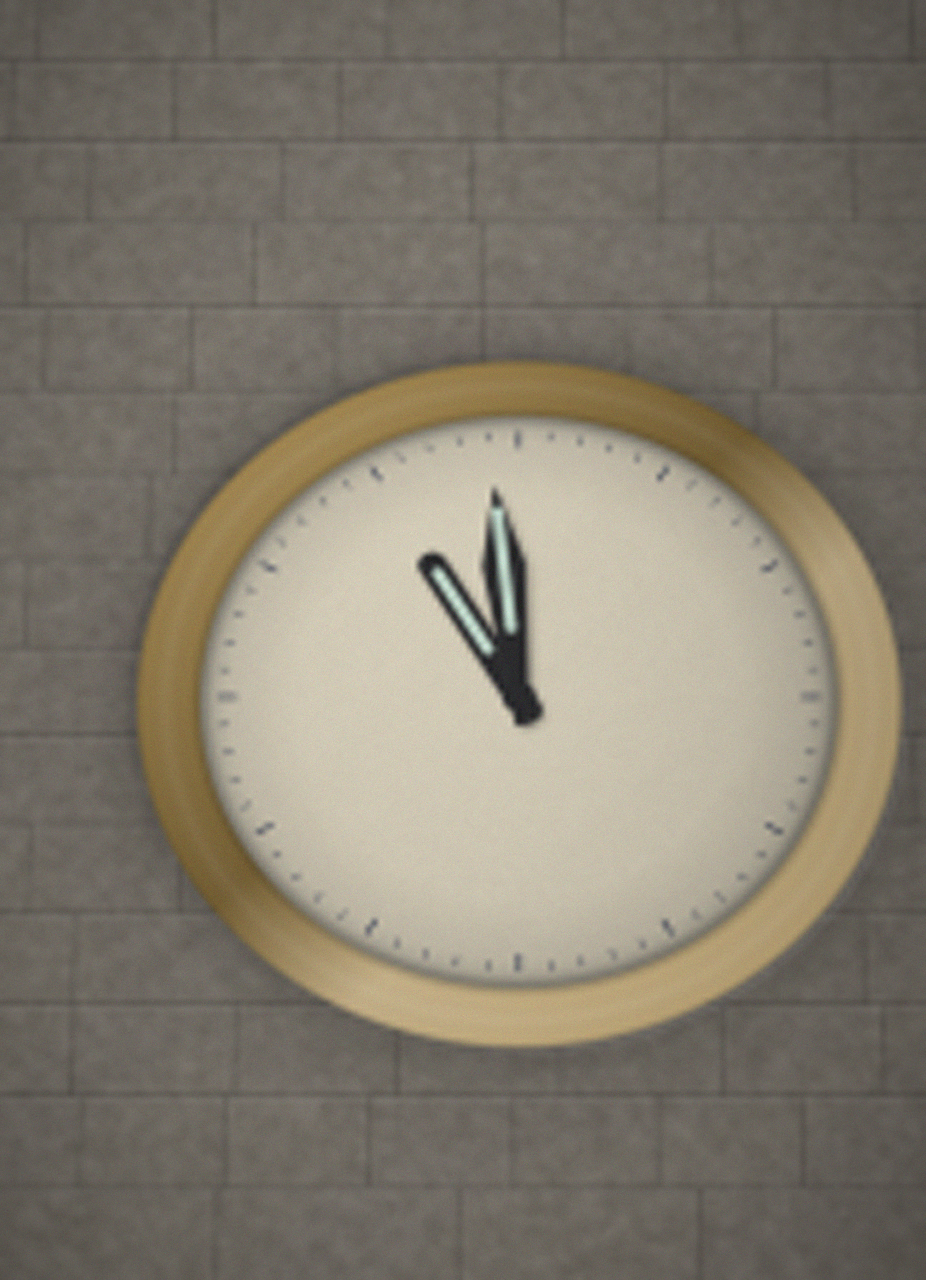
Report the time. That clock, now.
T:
10:59
